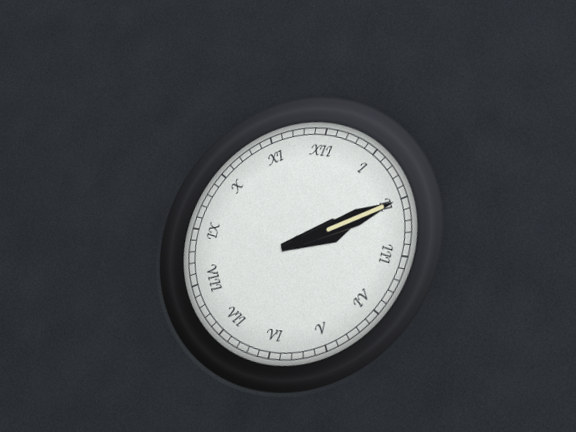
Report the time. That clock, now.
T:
2:10
